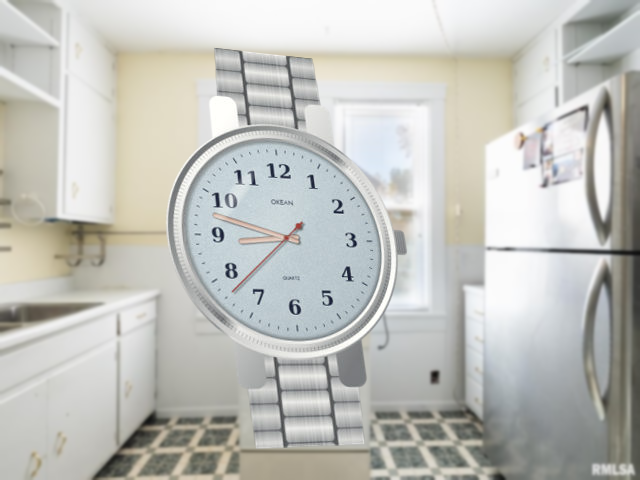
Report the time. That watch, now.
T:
8:47:38
